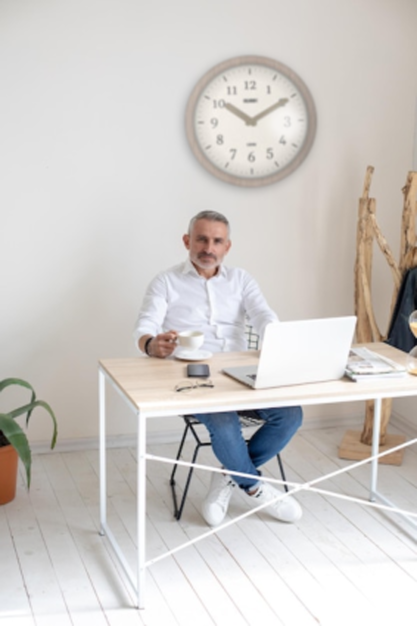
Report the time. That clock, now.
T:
10:10
